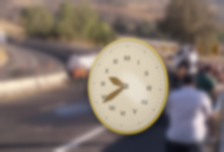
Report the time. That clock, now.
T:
9:39
